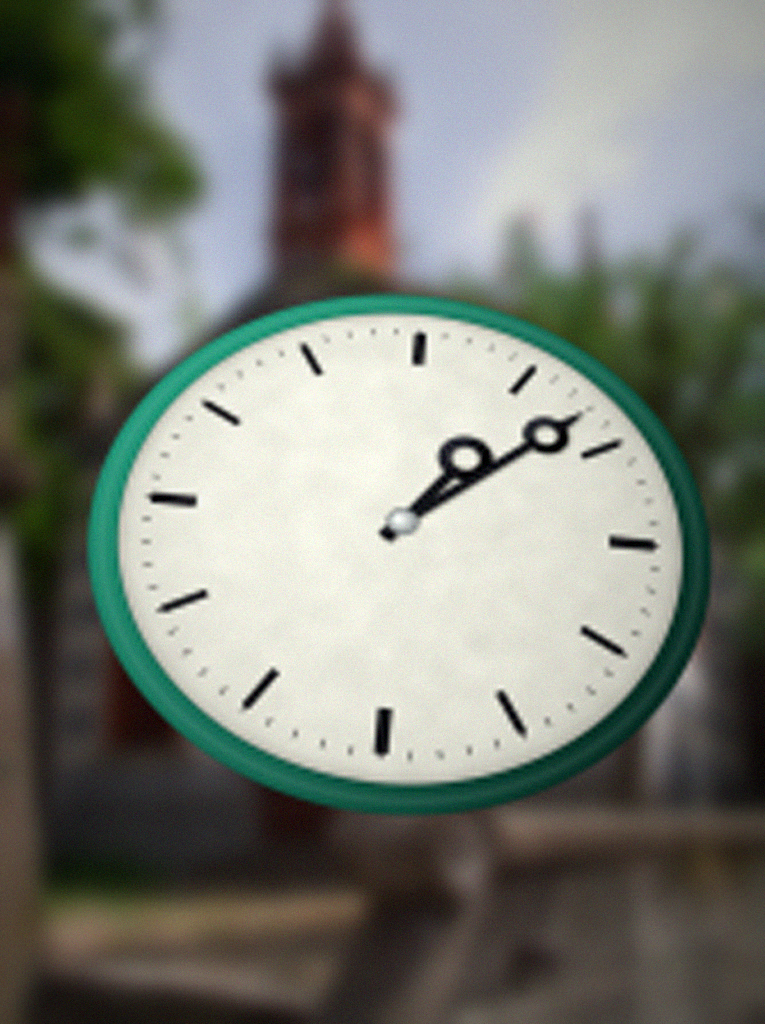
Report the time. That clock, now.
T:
1:08
